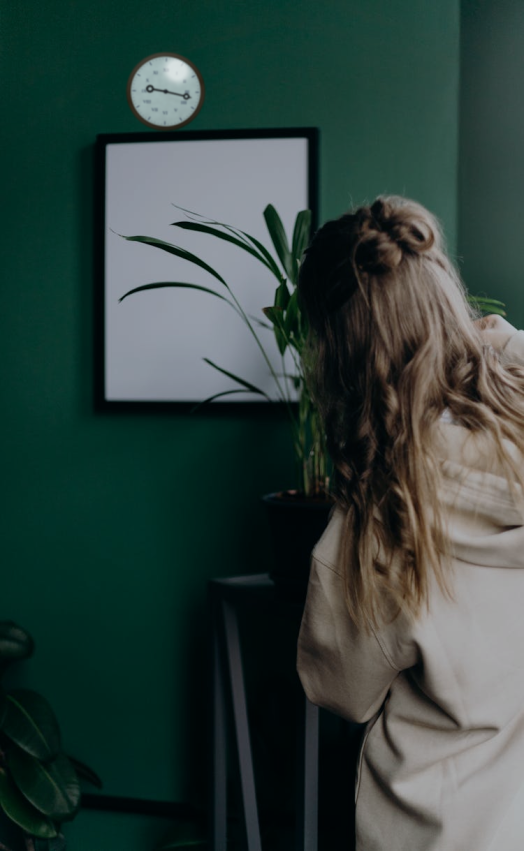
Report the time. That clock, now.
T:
9:17
